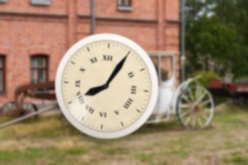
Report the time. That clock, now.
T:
8:05
